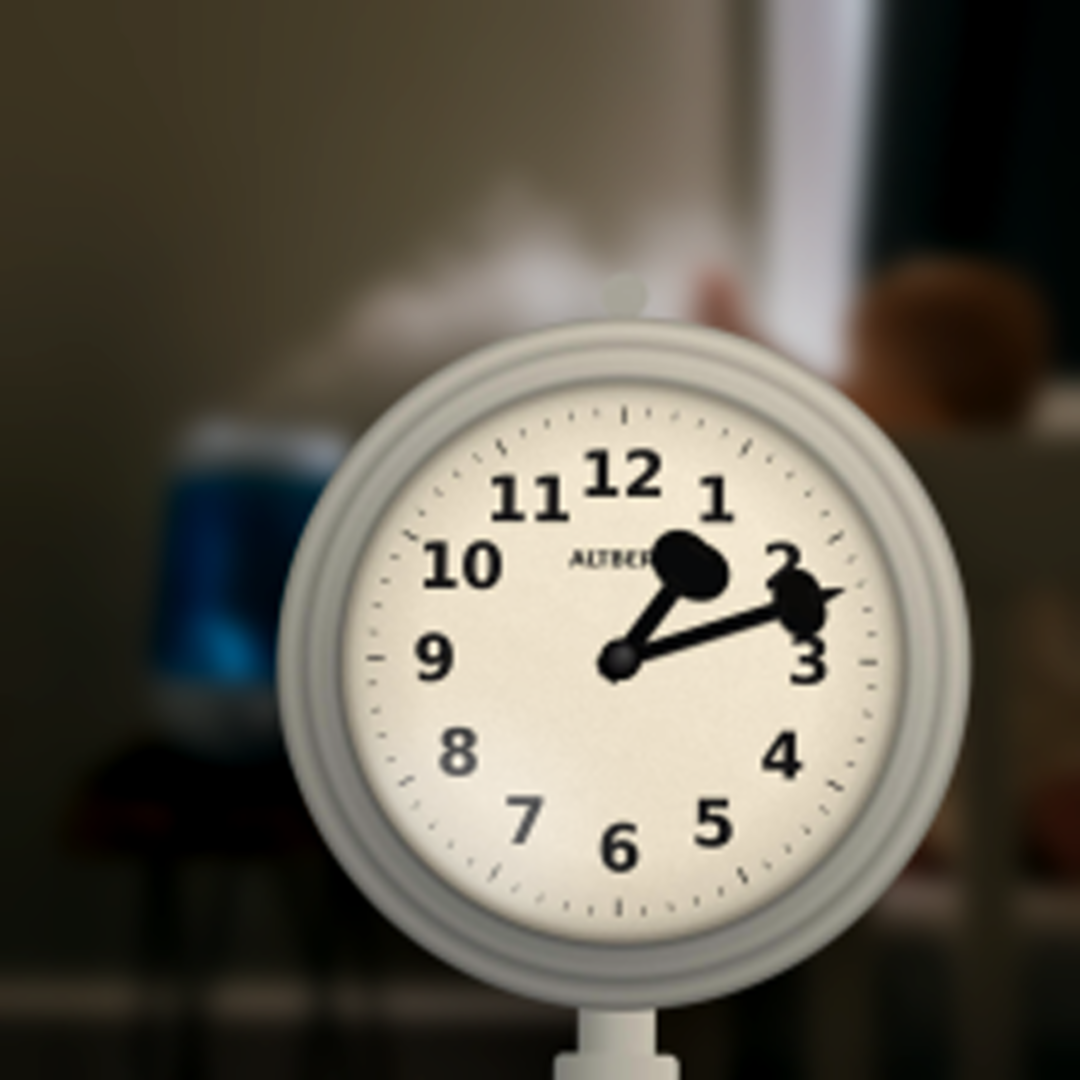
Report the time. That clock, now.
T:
1:12
